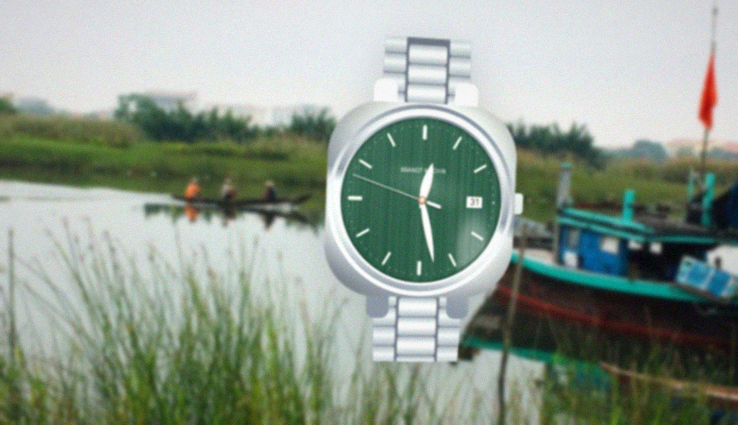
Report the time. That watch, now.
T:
12:27:48
